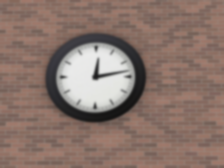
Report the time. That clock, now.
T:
12:13
